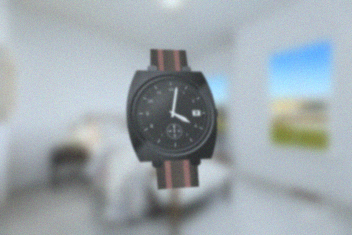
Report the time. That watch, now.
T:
4:02
